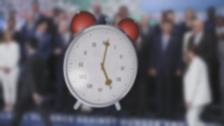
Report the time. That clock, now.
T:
5:01
